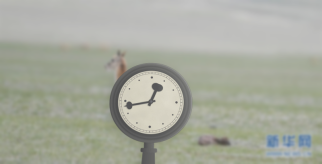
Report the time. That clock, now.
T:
12:43
